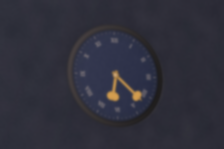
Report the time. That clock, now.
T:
6:22
